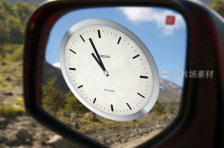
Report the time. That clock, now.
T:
10:57
